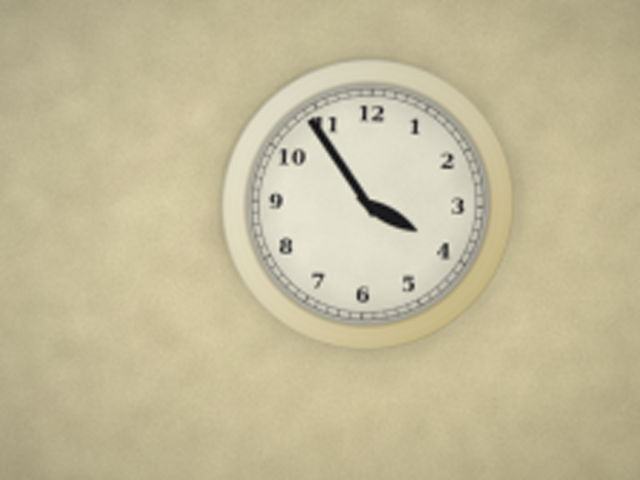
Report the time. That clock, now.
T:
3:54
